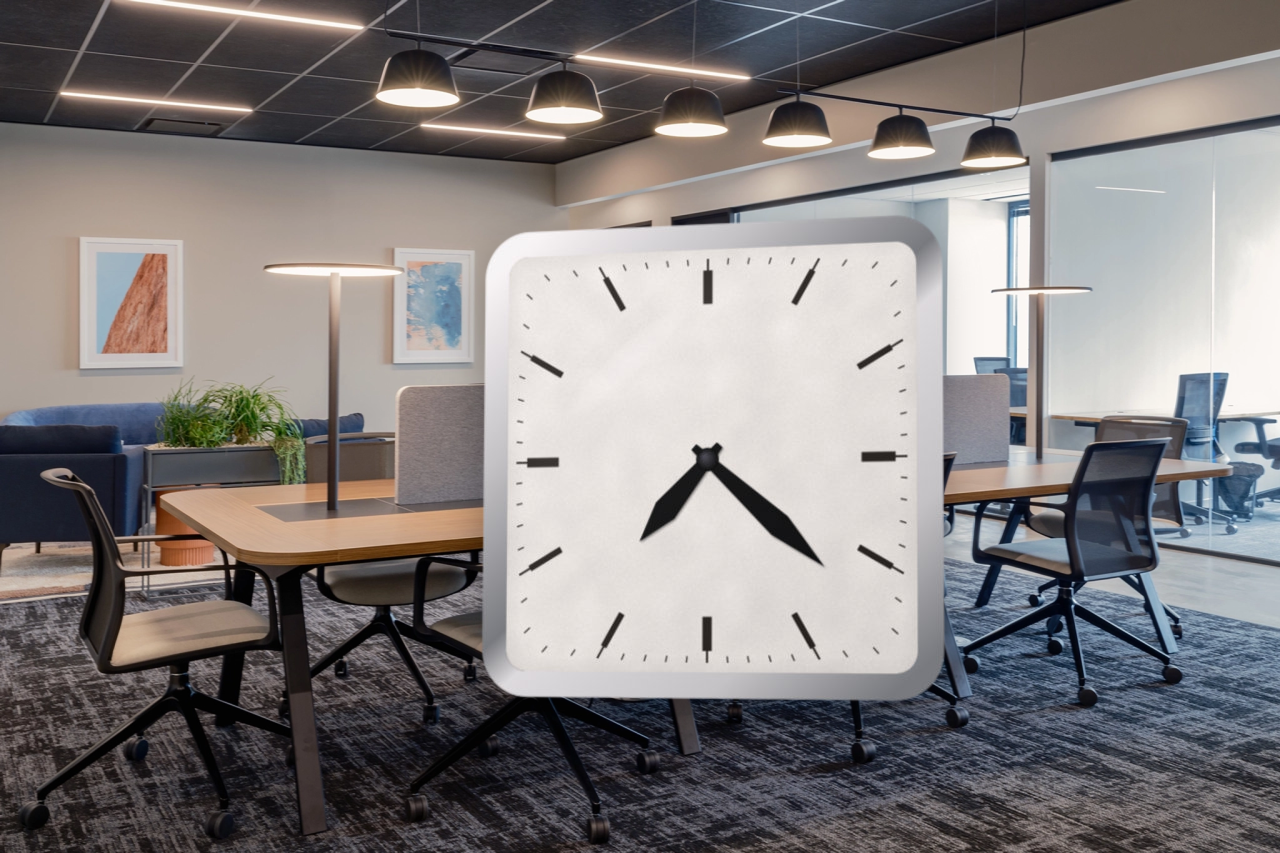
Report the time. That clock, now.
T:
7:22
